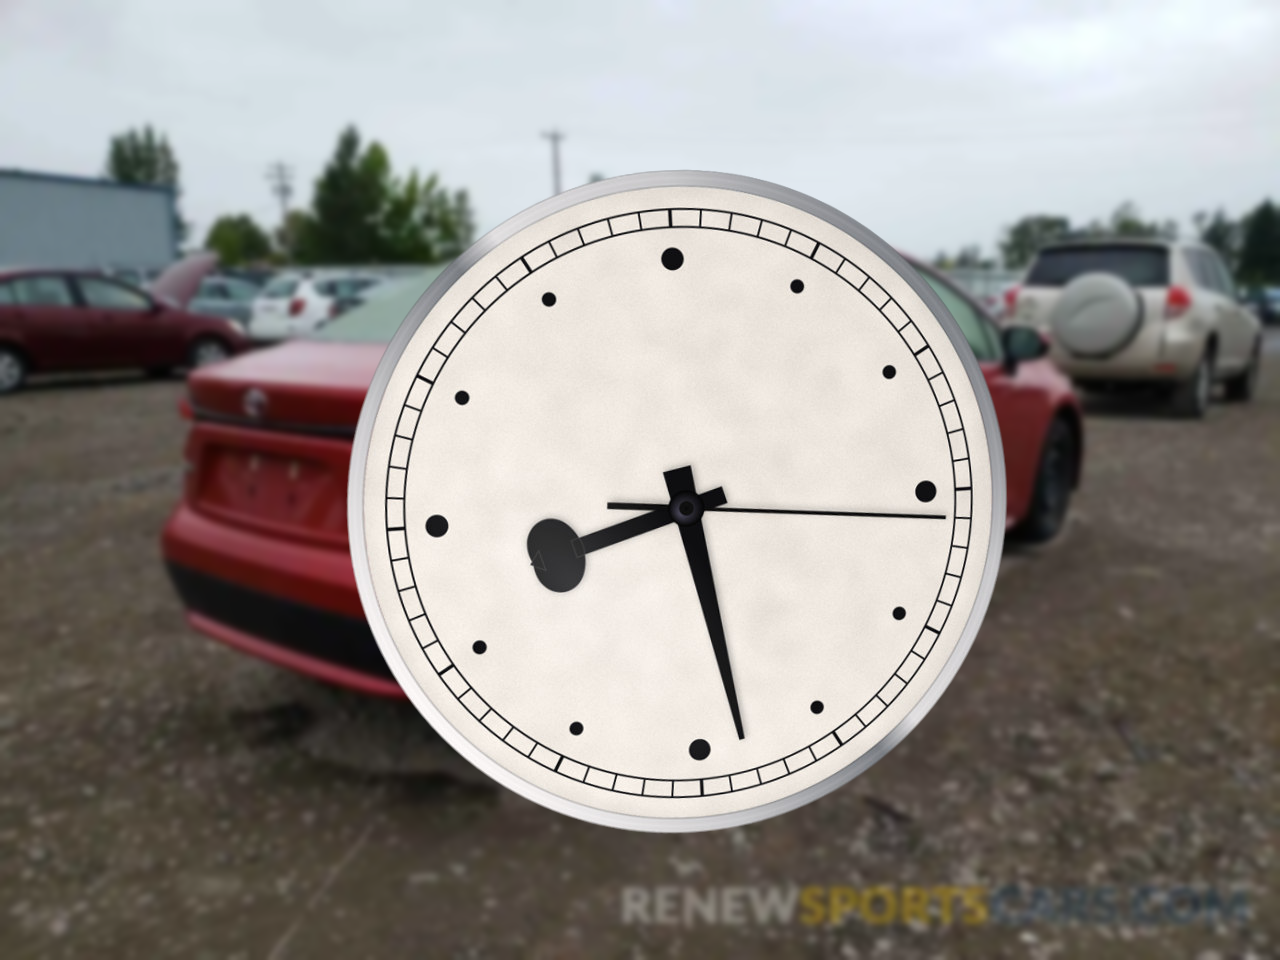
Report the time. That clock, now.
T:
8:28:16
